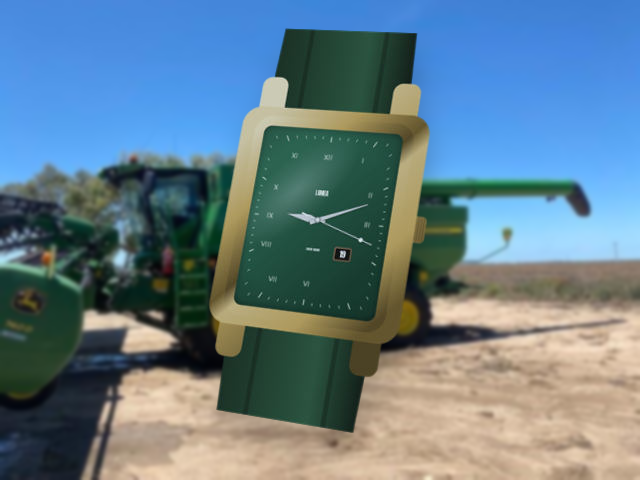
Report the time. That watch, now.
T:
9:11:18
